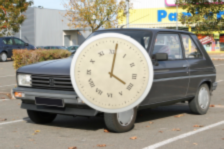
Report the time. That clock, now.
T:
4:01
